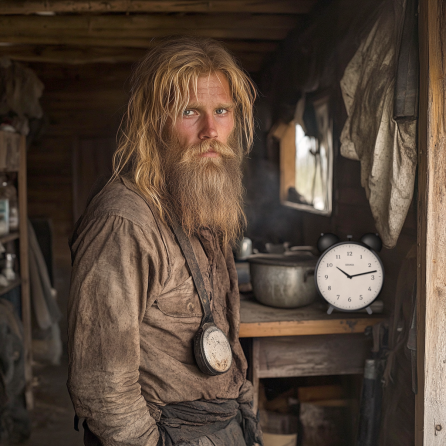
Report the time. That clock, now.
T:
10:13
